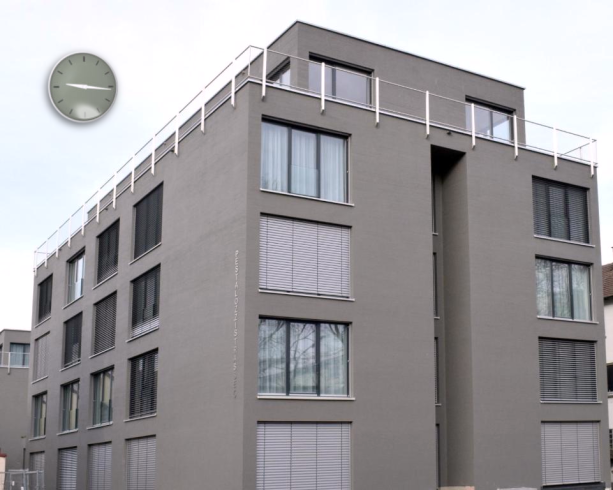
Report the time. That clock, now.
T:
9:16
